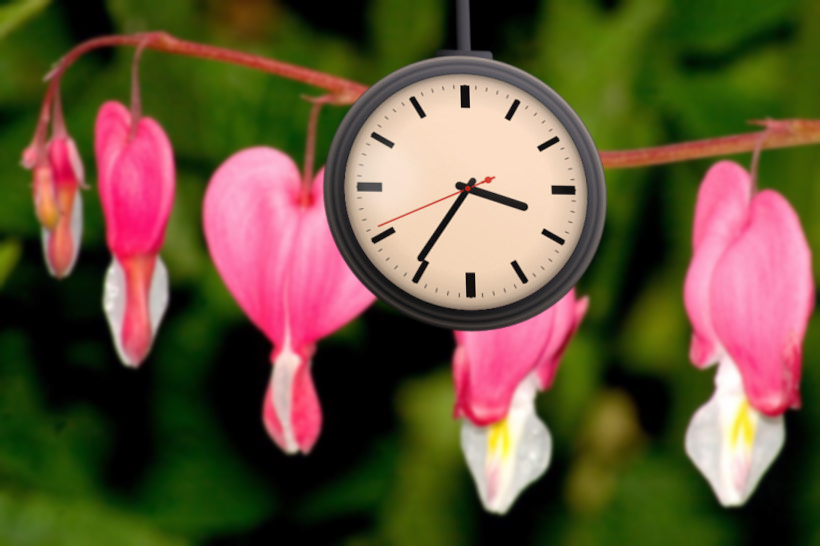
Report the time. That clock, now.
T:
3:35:41
